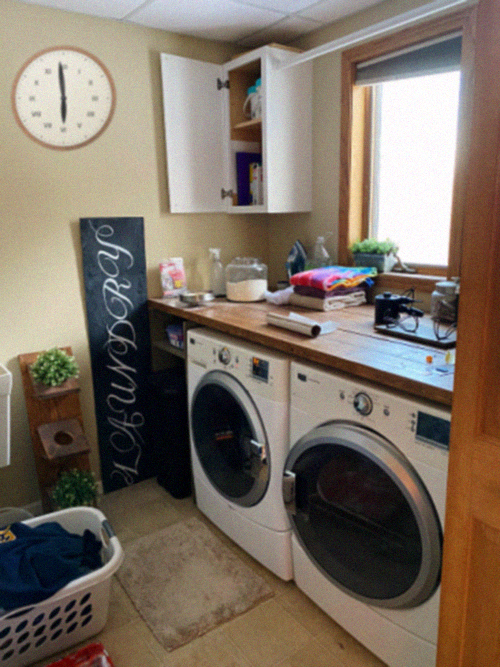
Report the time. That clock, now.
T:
5:59
